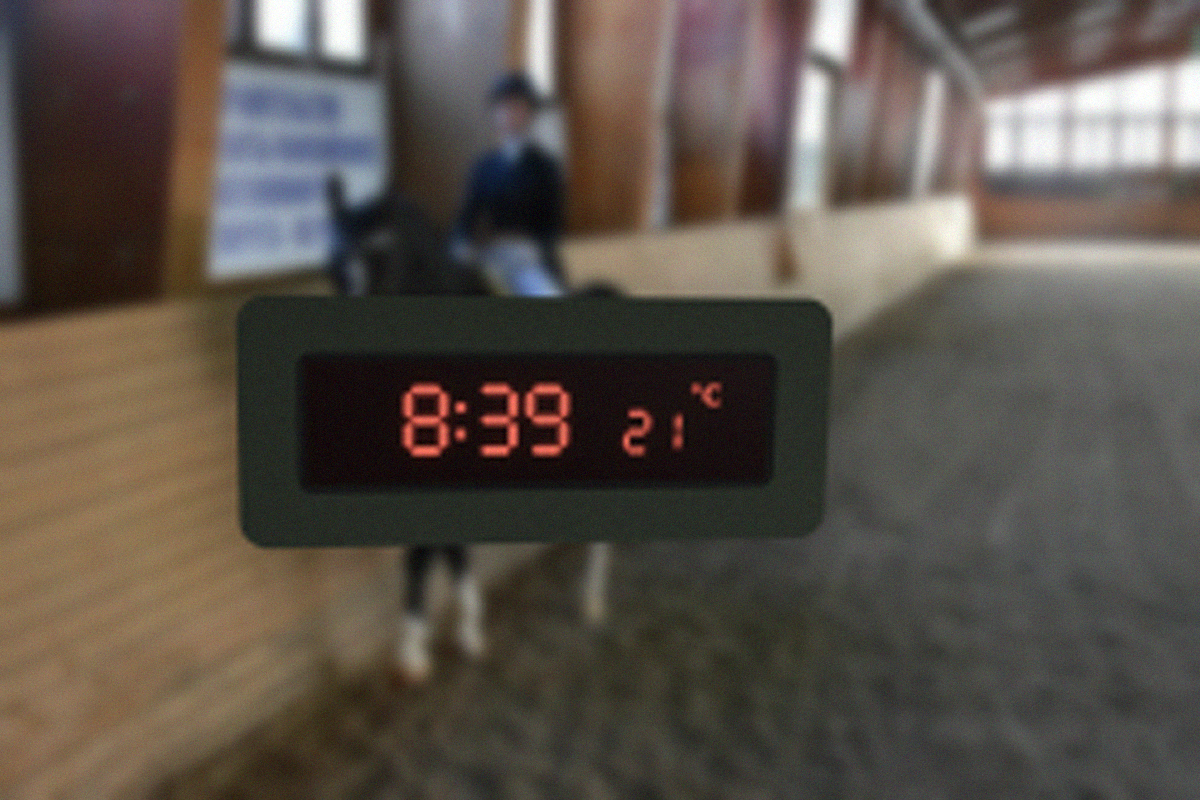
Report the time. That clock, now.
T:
8:39
